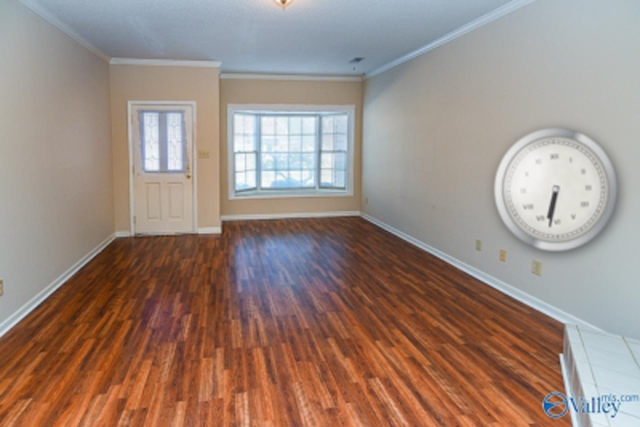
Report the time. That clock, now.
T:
6:32
